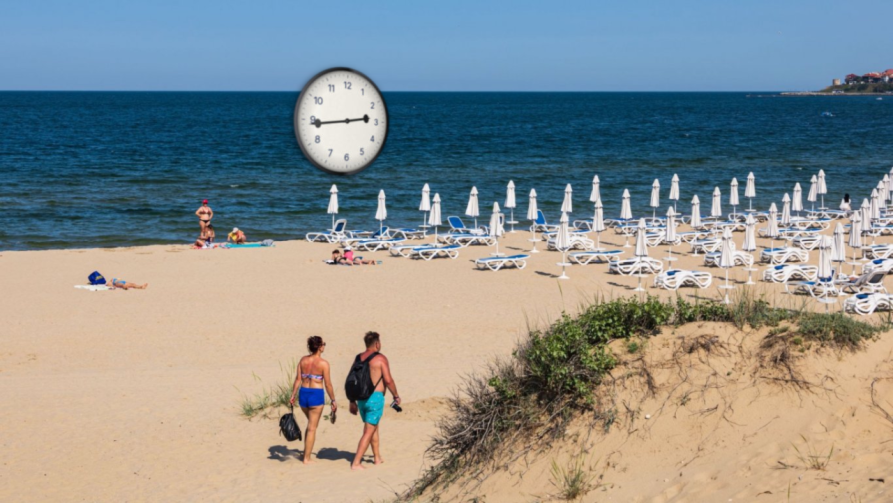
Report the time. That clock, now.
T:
2:44
